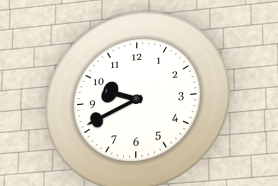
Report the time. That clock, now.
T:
9:41
